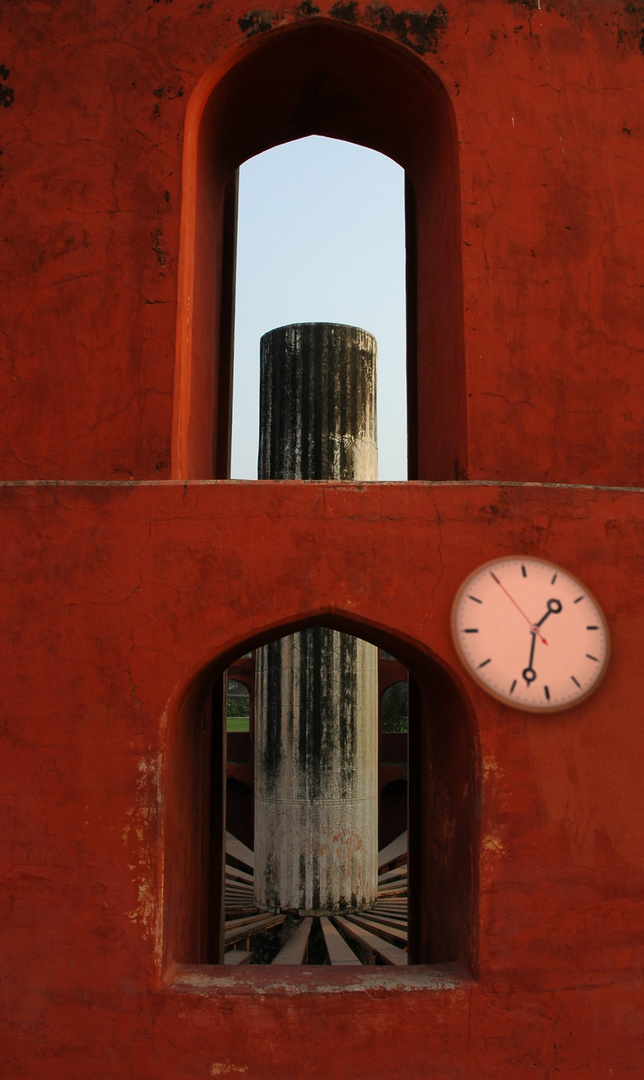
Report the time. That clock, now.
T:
1:32:55
